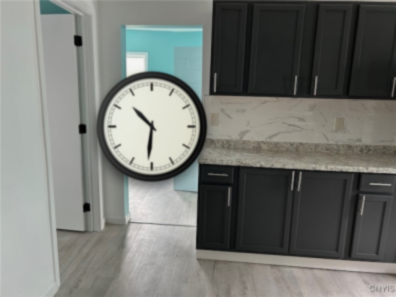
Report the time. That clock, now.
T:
10:31
